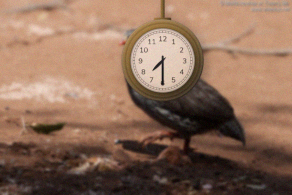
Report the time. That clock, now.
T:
7:30
